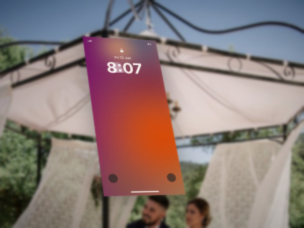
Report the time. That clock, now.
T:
8:07
